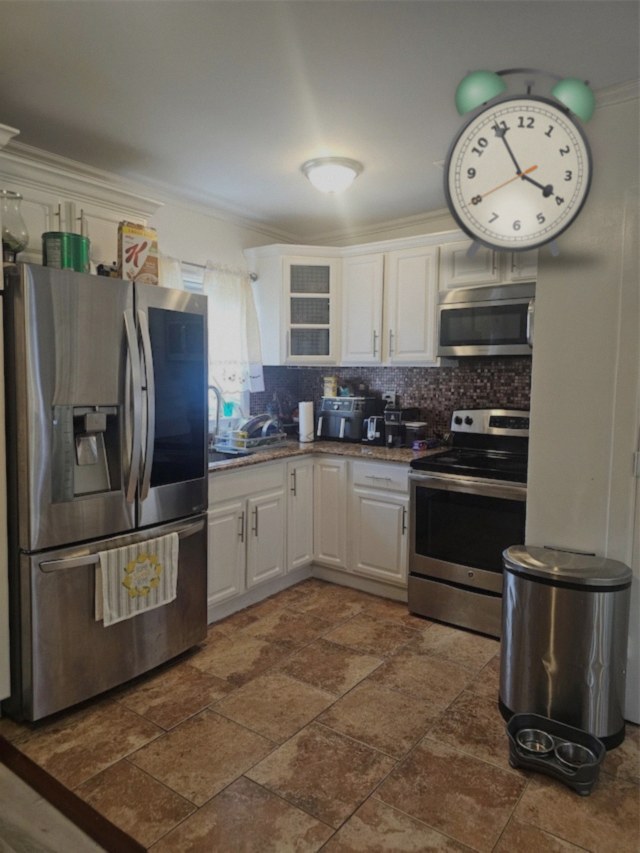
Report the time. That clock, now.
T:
3:54:40
